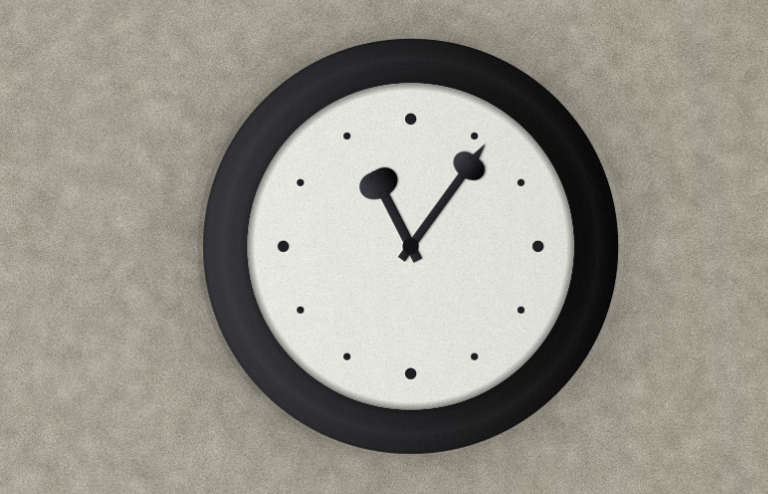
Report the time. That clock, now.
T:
11:06
